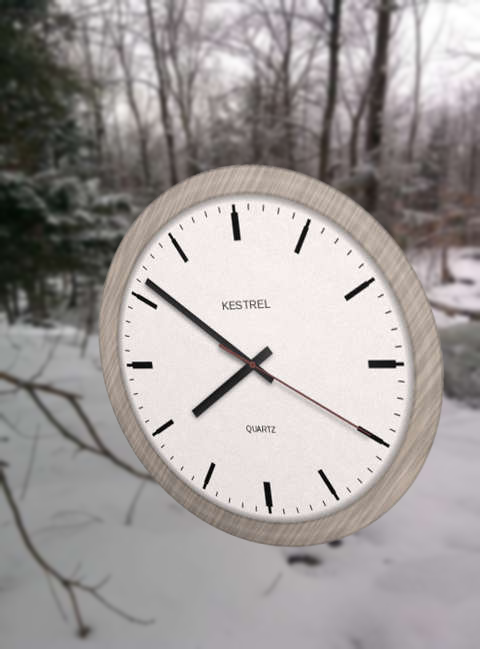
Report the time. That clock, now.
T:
7:51:20
